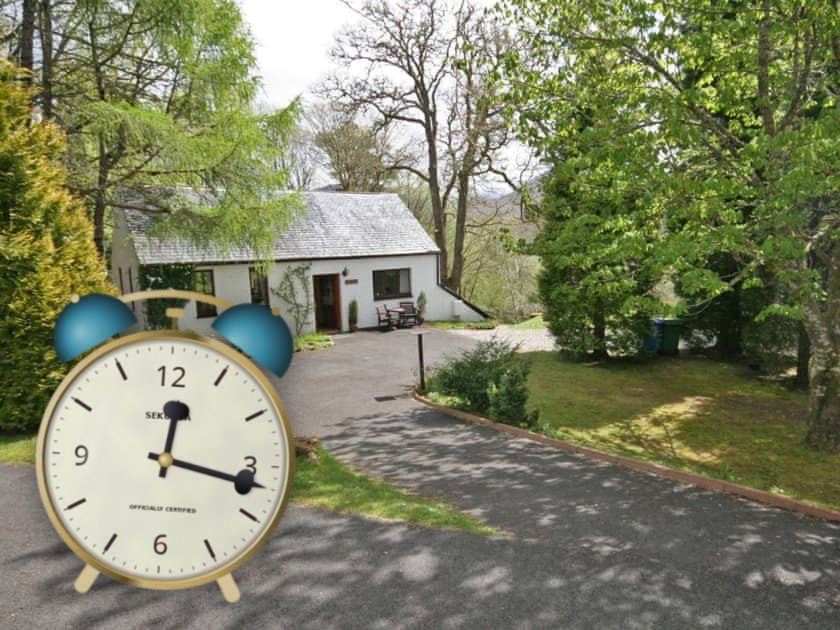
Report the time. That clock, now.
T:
12:17
